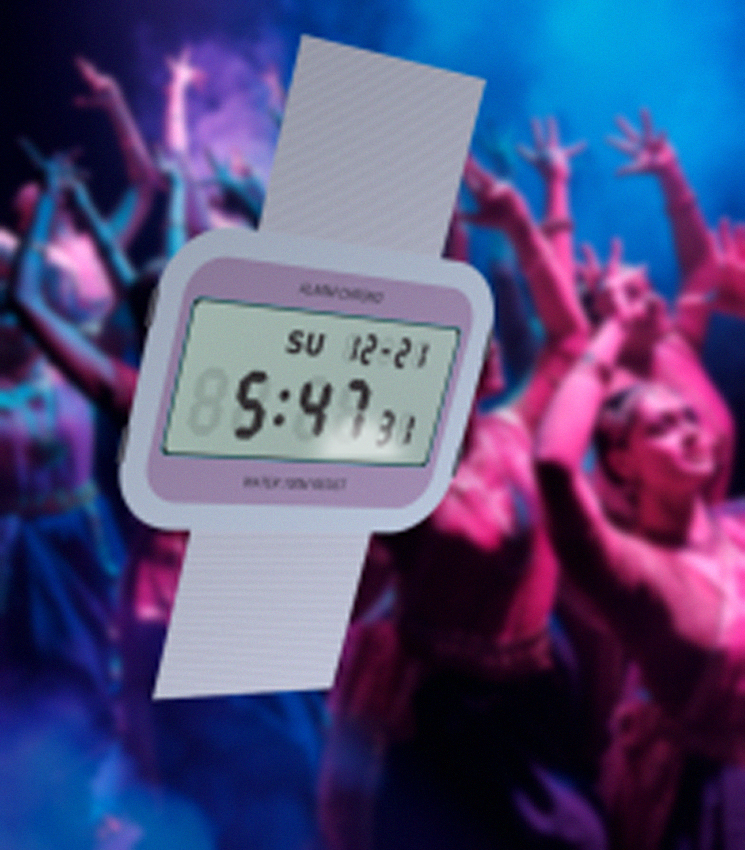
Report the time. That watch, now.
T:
5:47:31
